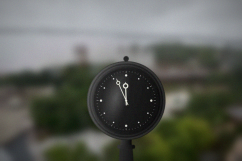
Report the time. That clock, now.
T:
11:56
